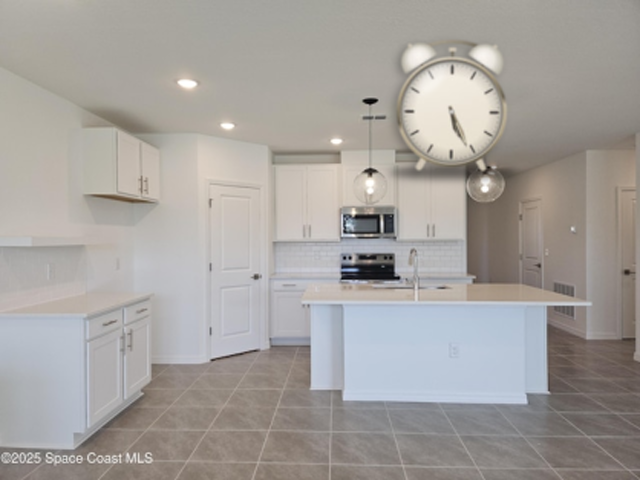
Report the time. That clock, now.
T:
5:26
